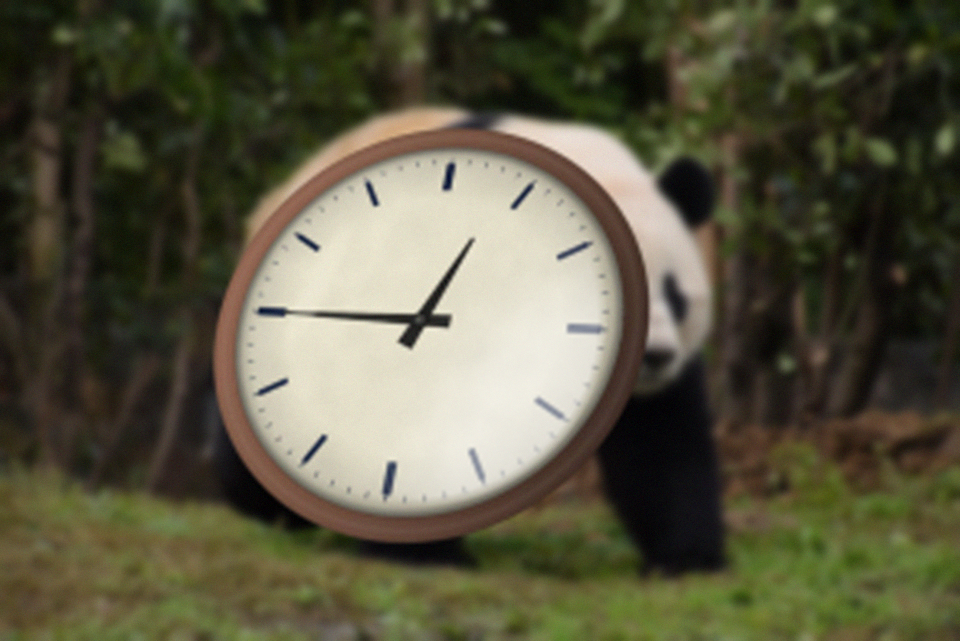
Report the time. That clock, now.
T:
12:45
